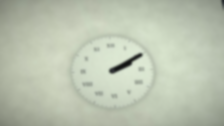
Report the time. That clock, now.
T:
2:10
